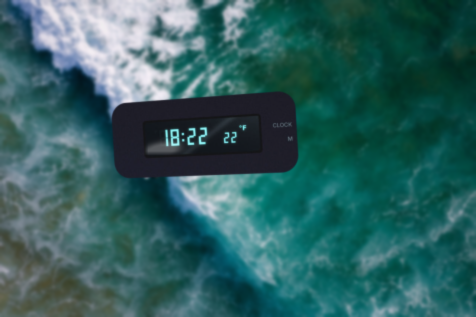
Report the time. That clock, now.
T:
18:22
